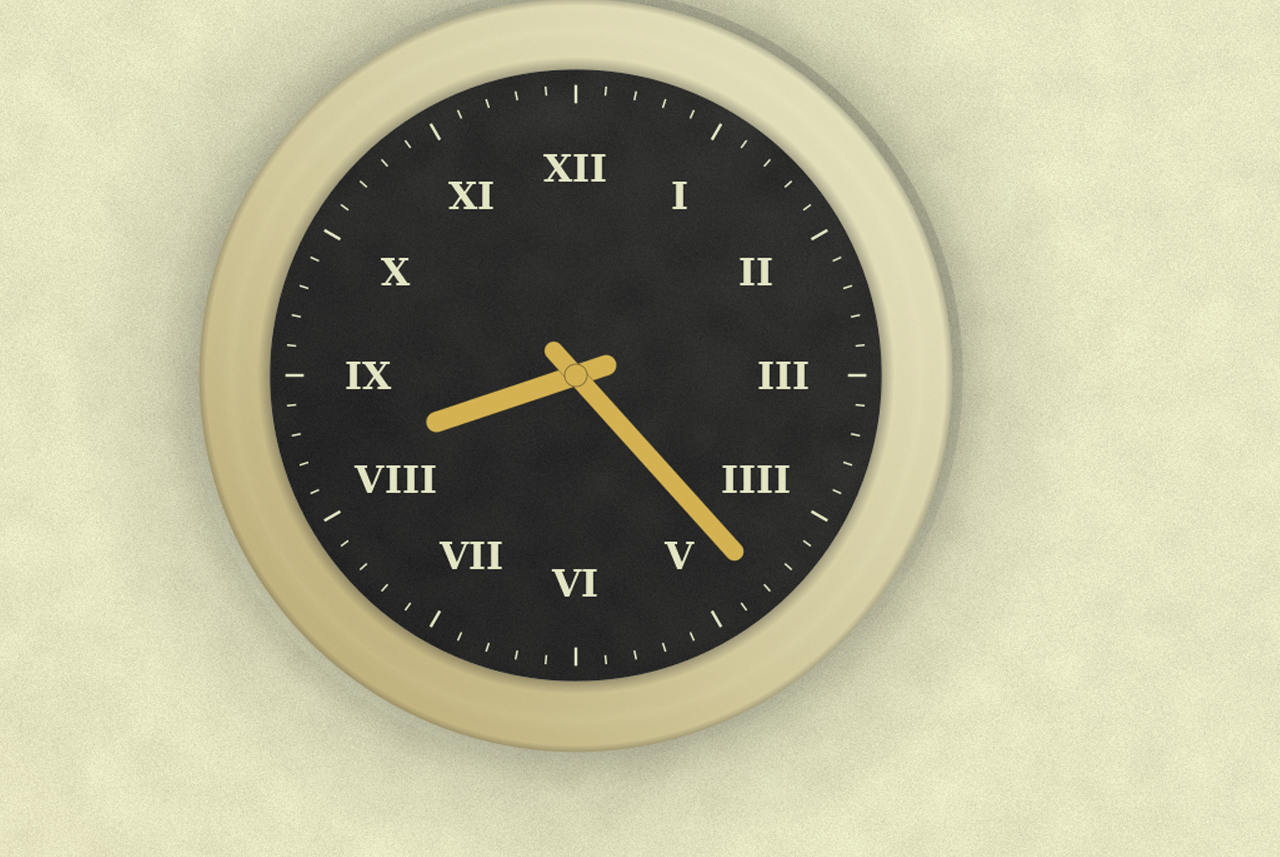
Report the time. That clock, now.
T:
8:23
